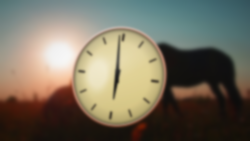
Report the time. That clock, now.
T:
5:59
